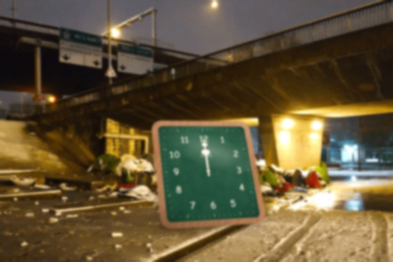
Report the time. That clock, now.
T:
12:00
